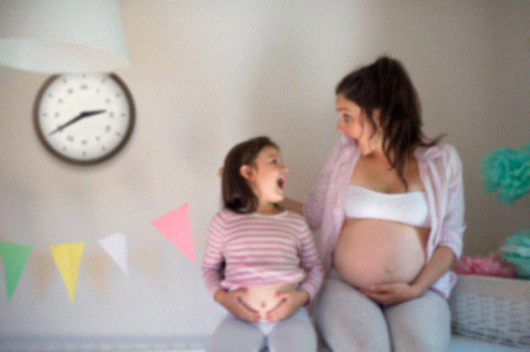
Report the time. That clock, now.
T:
2:40
